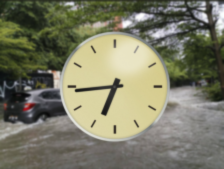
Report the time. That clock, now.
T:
6:44
